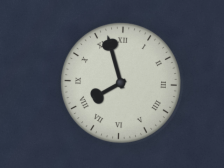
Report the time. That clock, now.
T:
7:57
